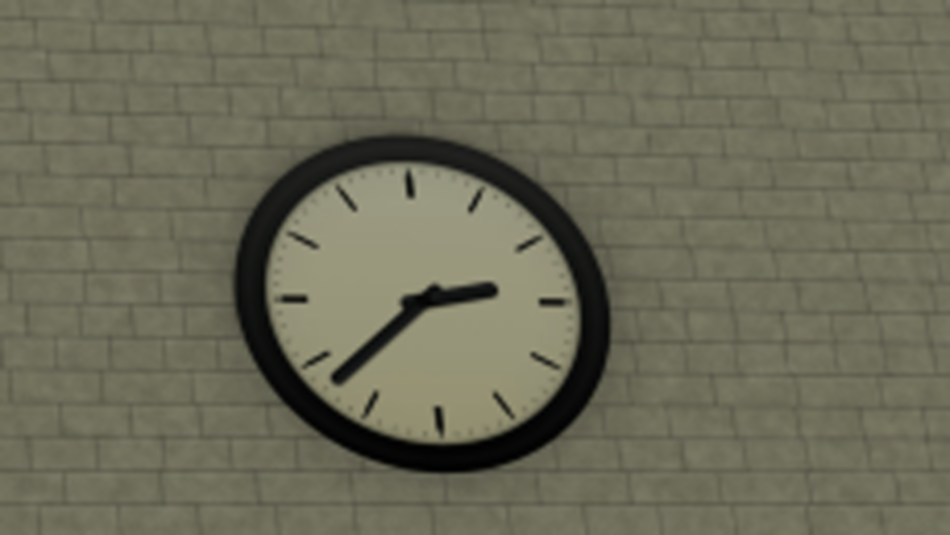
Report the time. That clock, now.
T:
2:38
